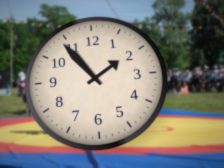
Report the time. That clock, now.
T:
1:54
